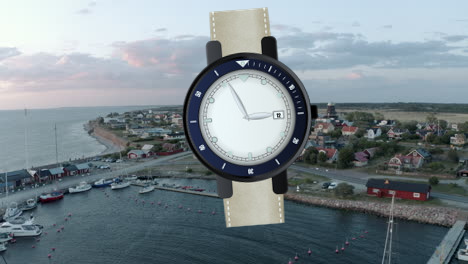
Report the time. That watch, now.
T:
2:56
